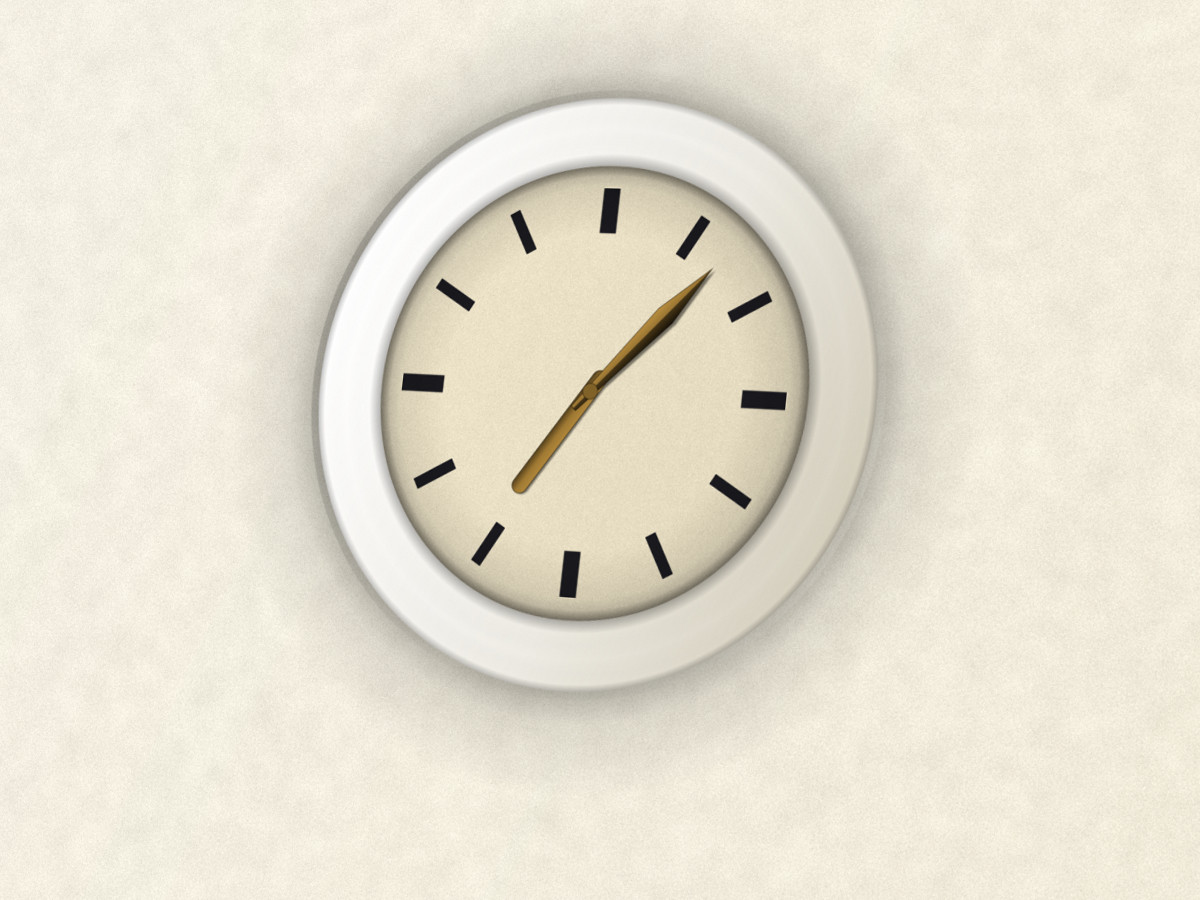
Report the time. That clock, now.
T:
7:07
